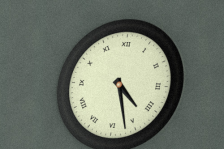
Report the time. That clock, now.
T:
4:27
